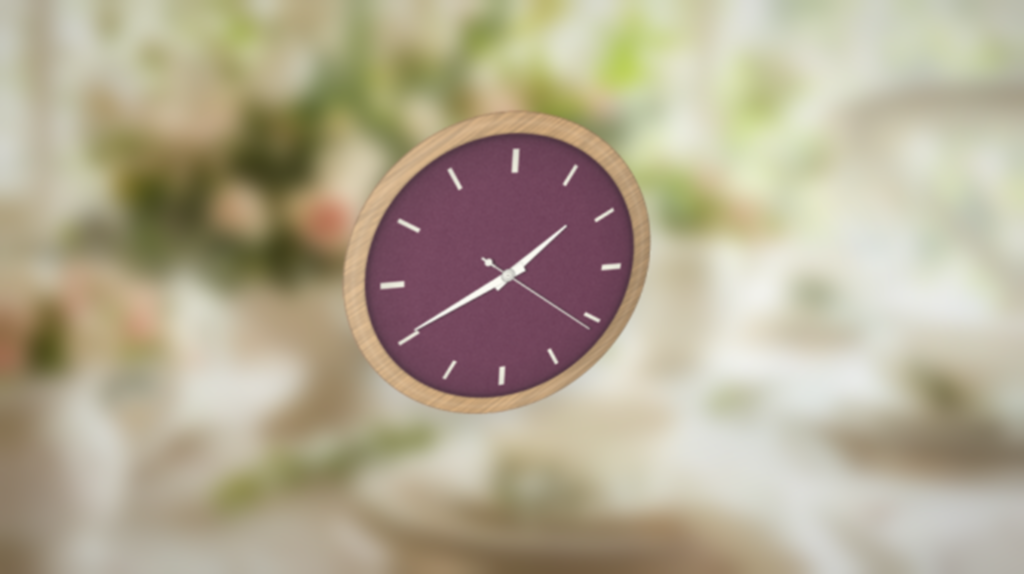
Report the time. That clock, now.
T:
1:40:21
